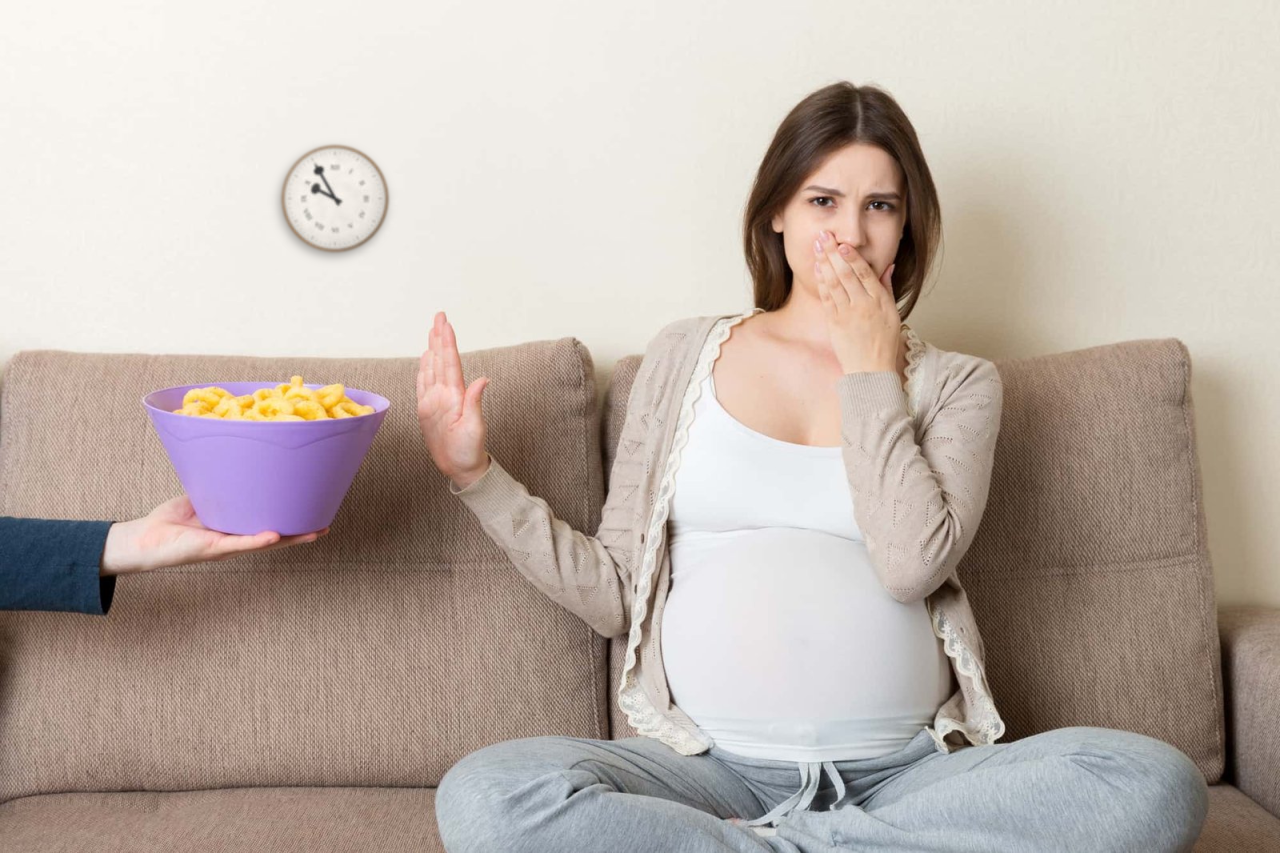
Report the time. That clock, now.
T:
9:55
